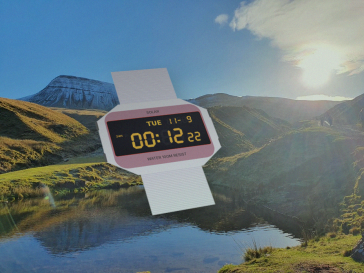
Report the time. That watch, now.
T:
0:12:22
